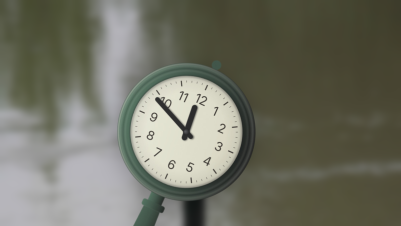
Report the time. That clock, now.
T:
11:49
